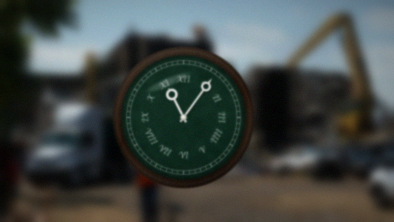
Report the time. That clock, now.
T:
11:06
